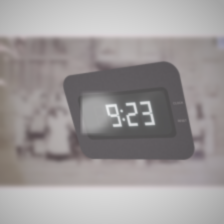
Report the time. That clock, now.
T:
9:23
